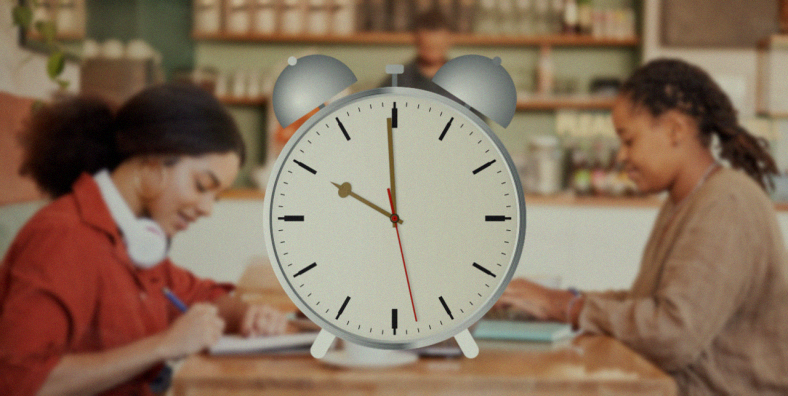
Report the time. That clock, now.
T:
9:59:28
